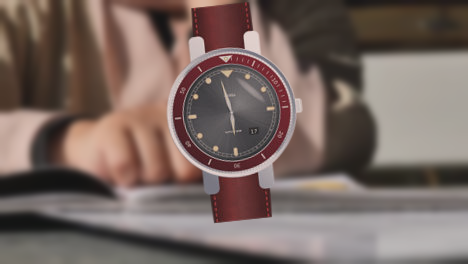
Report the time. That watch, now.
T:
5:58
